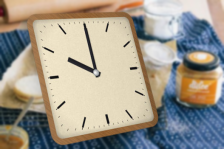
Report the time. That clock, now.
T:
10:00
